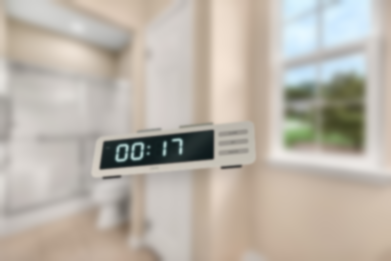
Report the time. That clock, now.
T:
0:17
